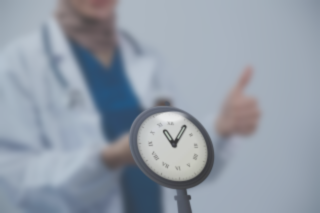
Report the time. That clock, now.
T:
11:06
